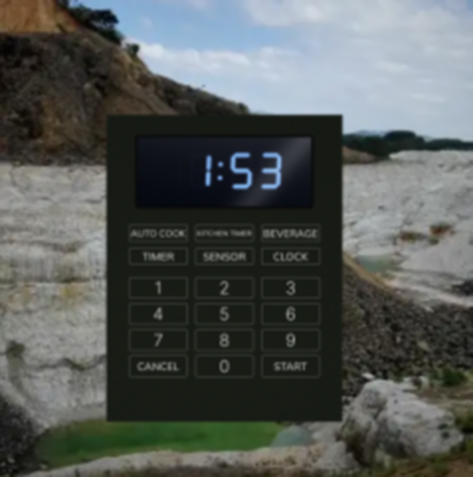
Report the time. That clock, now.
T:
1:53
